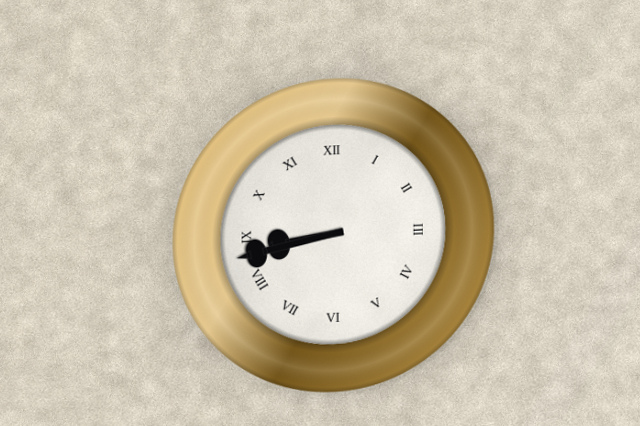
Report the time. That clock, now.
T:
8:43
